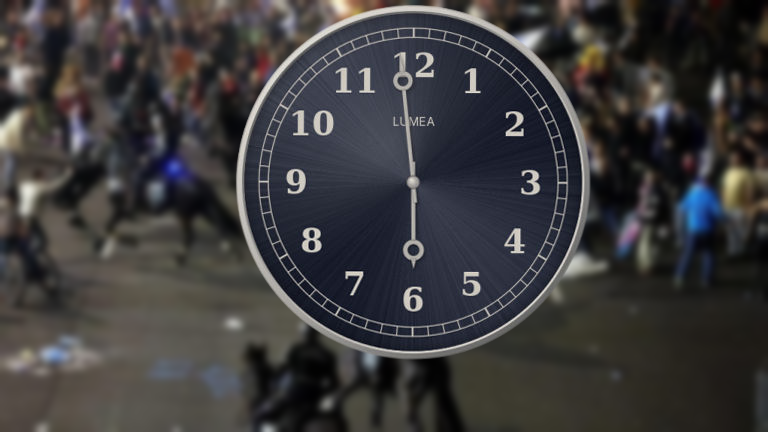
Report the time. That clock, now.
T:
5:59
